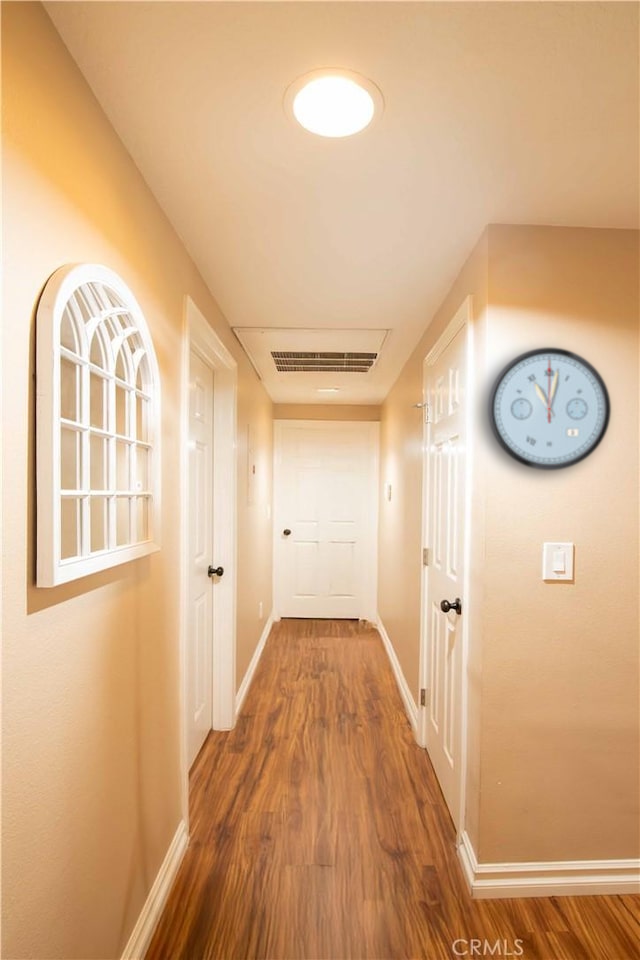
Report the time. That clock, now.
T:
11:02
